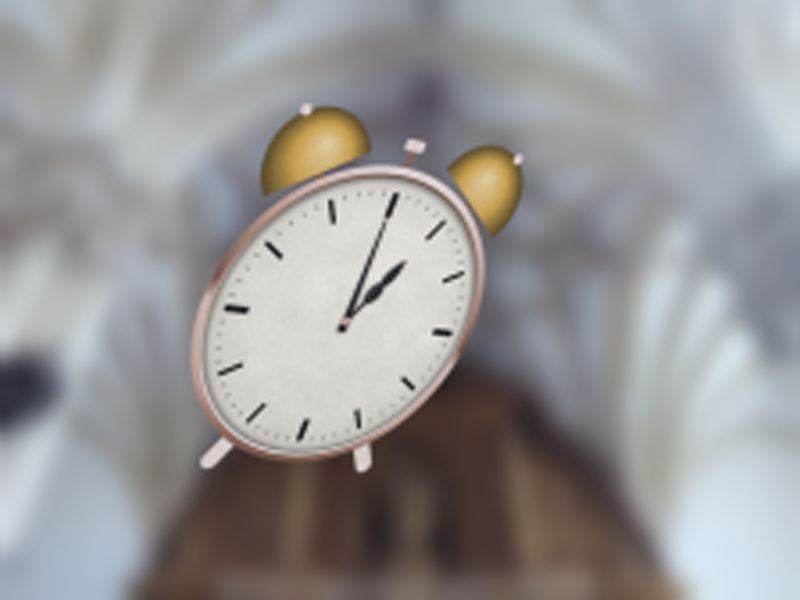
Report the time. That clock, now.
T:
1:00
